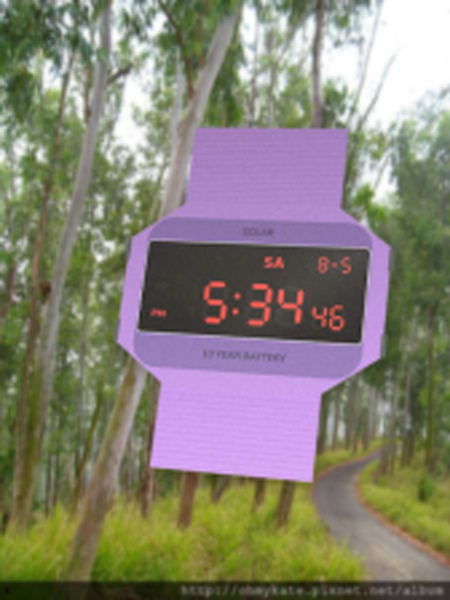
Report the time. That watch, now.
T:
5:34:46
